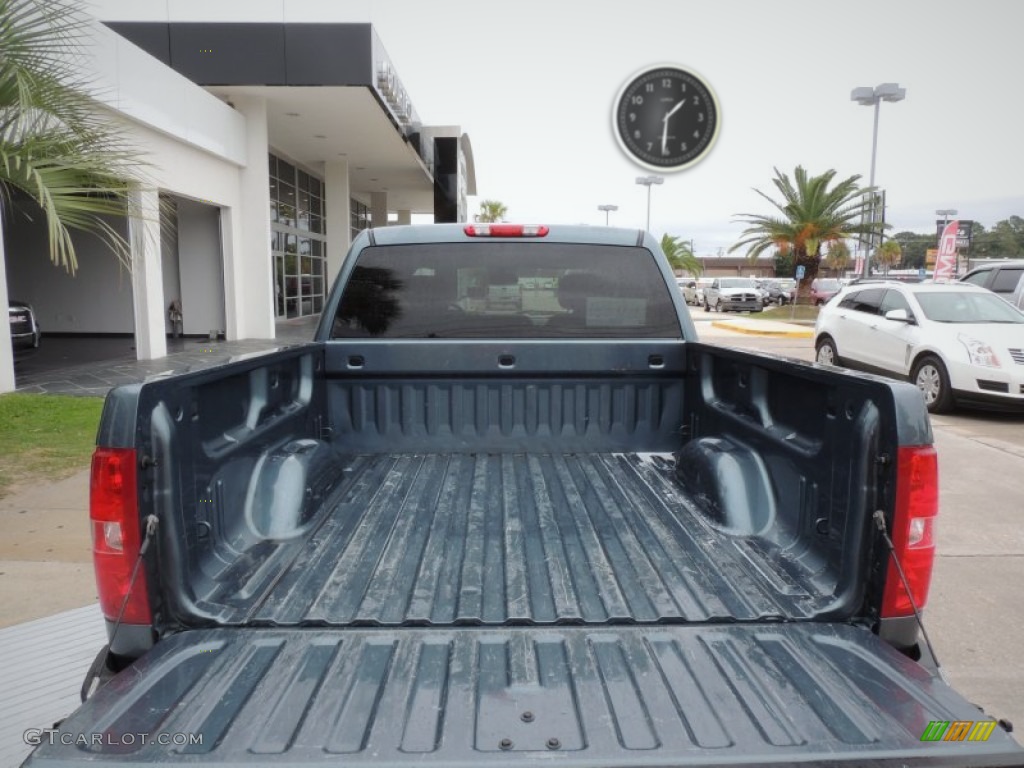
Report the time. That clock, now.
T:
1:31
